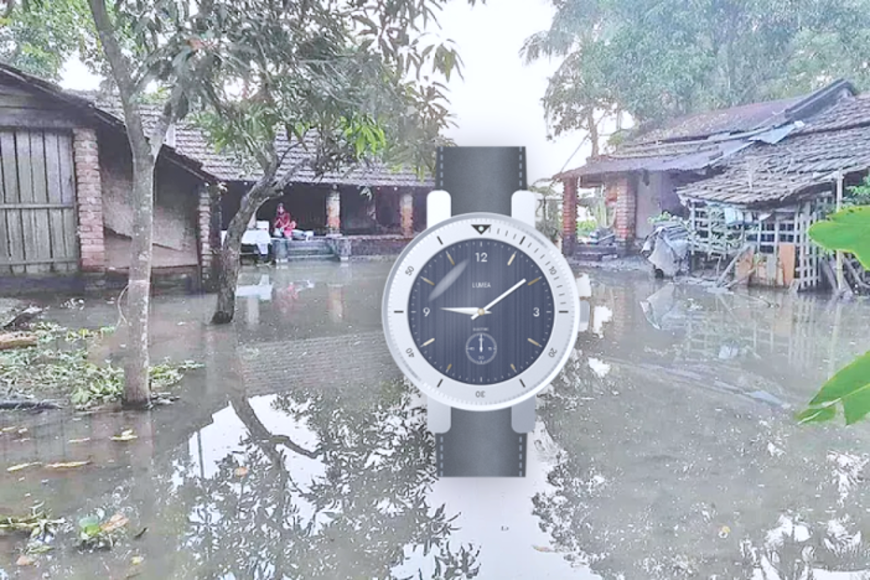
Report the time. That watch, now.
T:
9:09
